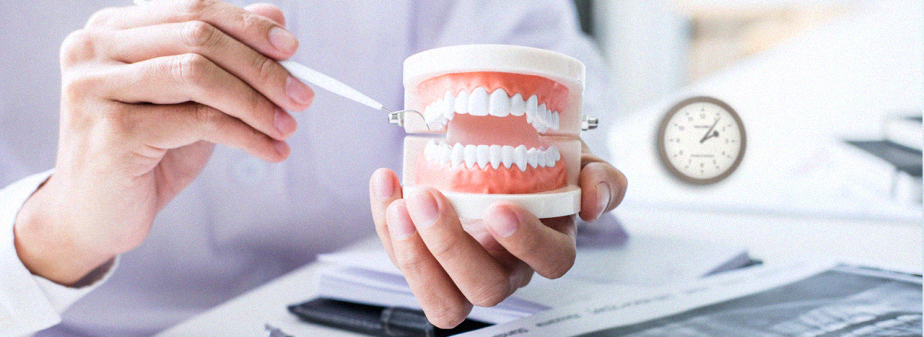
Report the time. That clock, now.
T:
2:06
